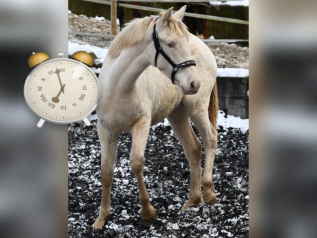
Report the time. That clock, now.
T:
6:58
